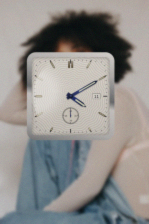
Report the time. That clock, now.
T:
4:10
